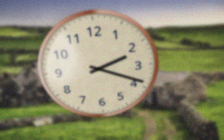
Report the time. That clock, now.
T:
2:19
